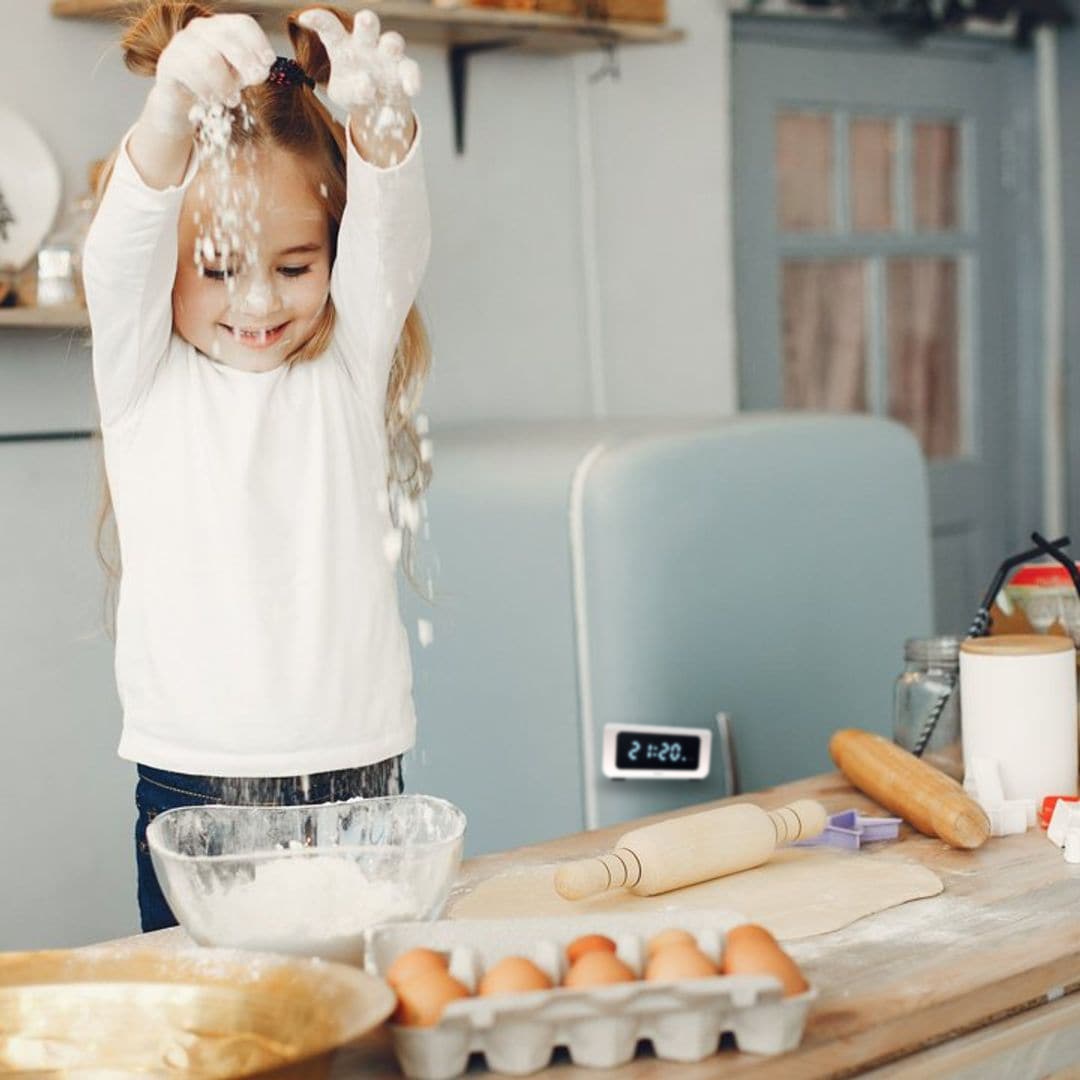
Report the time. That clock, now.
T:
21:20
